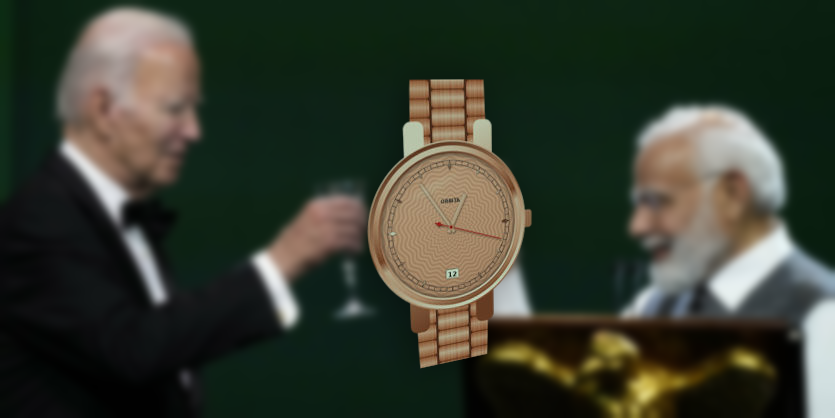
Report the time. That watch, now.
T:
12:54:18
